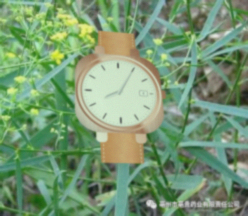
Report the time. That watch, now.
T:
8:05
